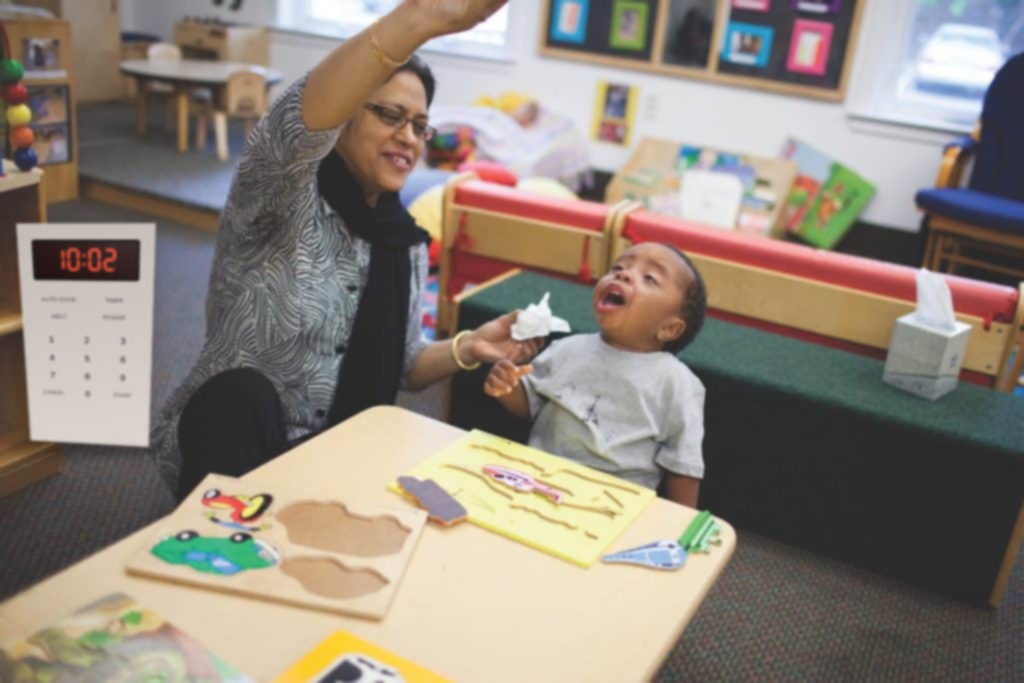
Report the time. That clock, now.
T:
10:02
